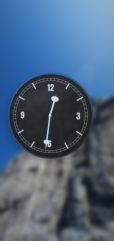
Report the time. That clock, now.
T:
12:31
